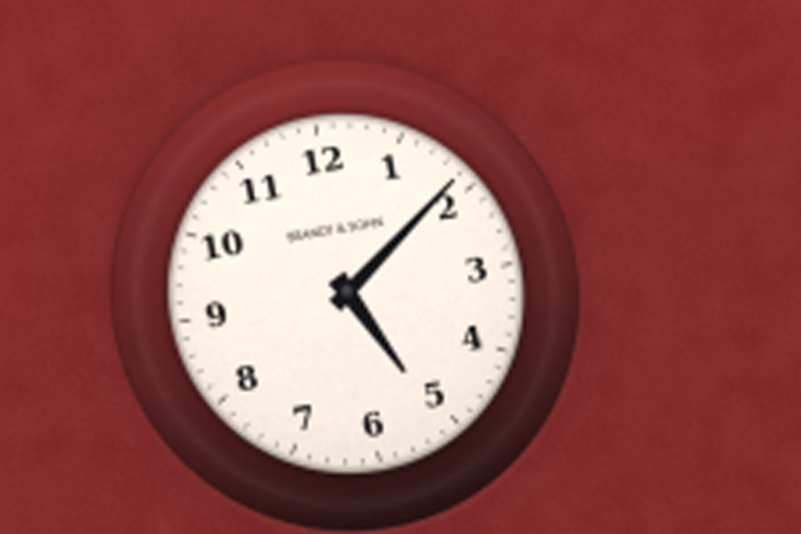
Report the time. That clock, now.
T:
5:09
